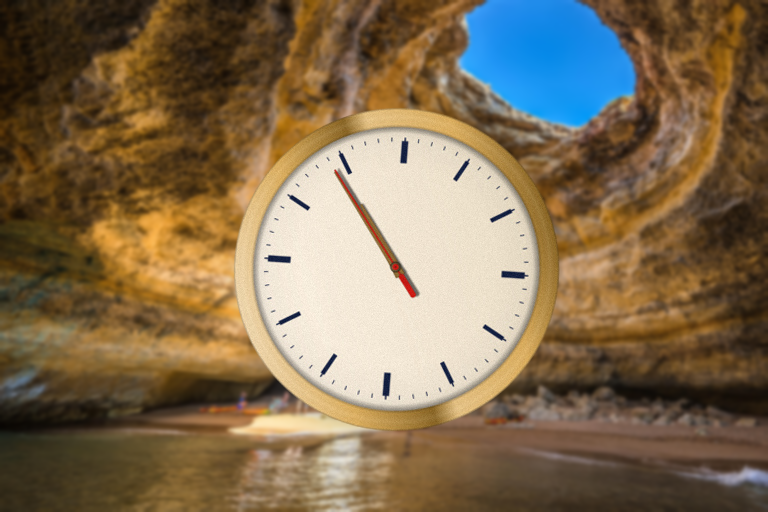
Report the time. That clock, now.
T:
10:53:54
